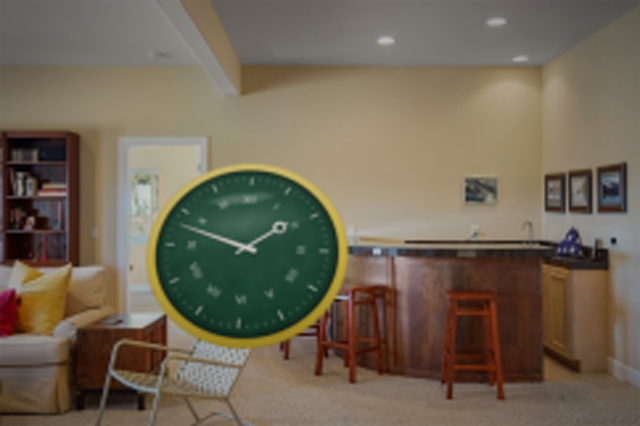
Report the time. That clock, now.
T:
1:48
